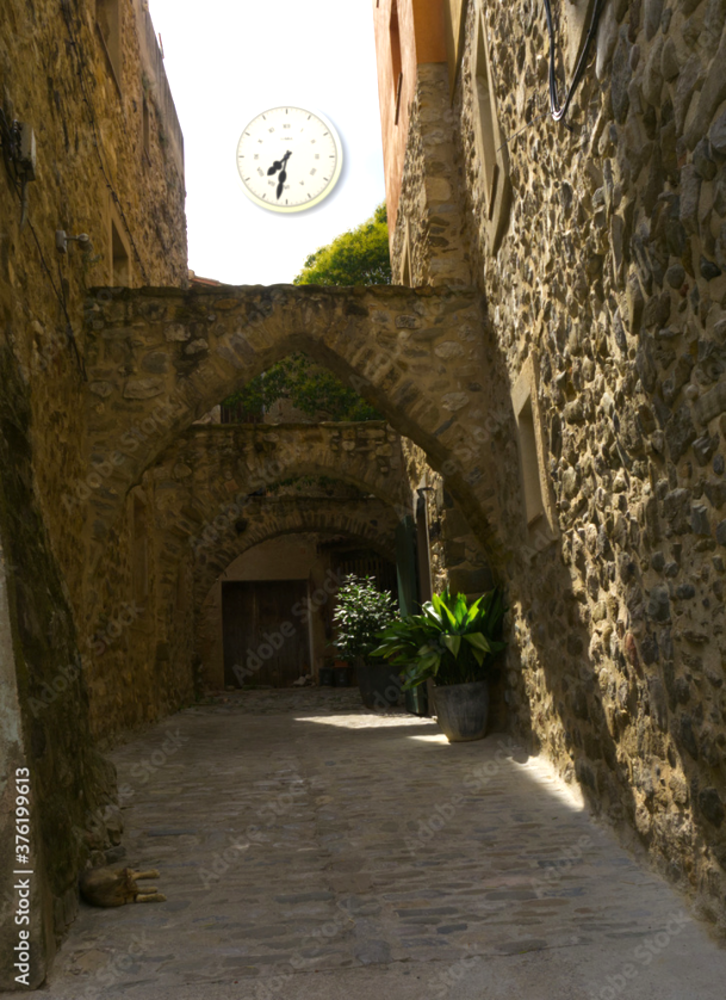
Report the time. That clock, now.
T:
7:32
